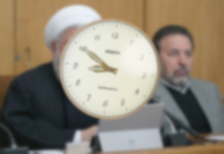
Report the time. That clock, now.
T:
8:50
